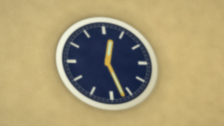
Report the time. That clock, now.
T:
12:27
